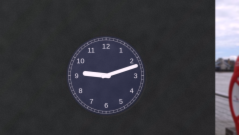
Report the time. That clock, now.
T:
9:12
